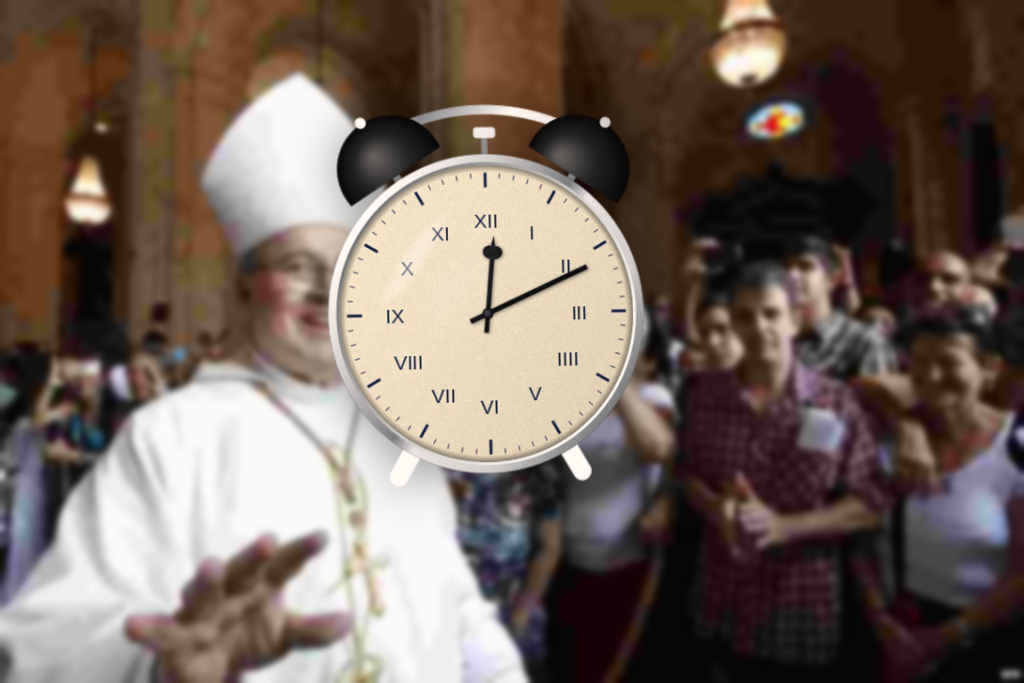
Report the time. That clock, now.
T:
12:11
